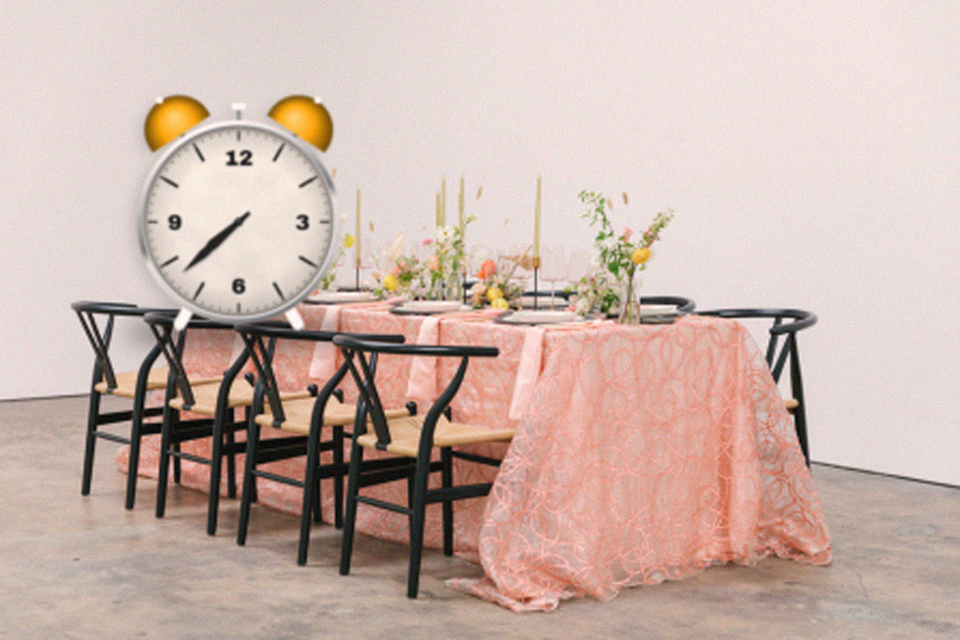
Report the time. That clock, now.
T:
7:38
